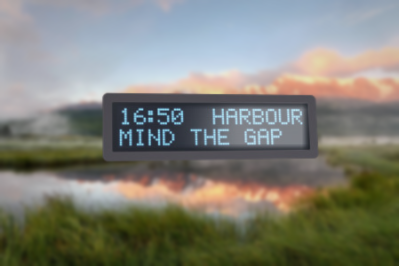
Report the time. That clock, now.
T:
16:50
